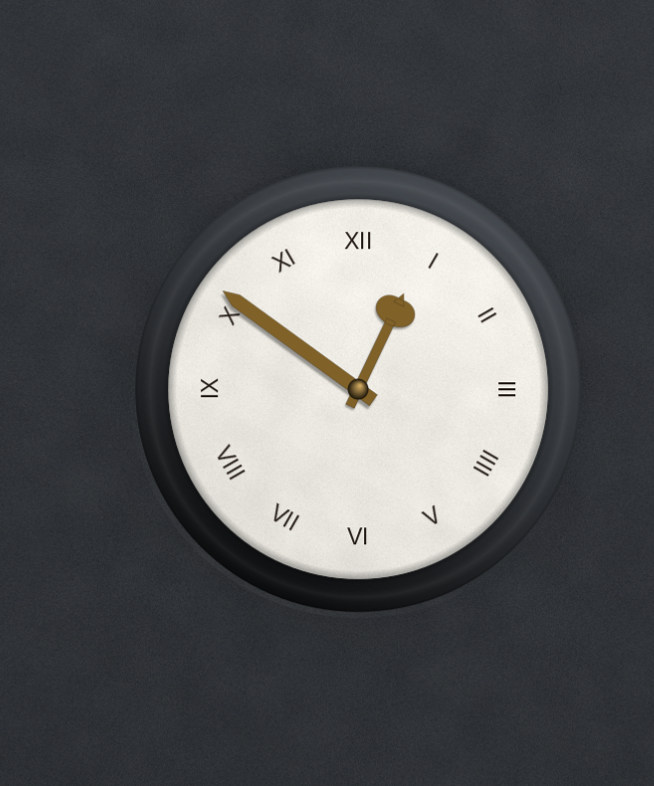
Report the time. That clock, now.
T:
12:51
